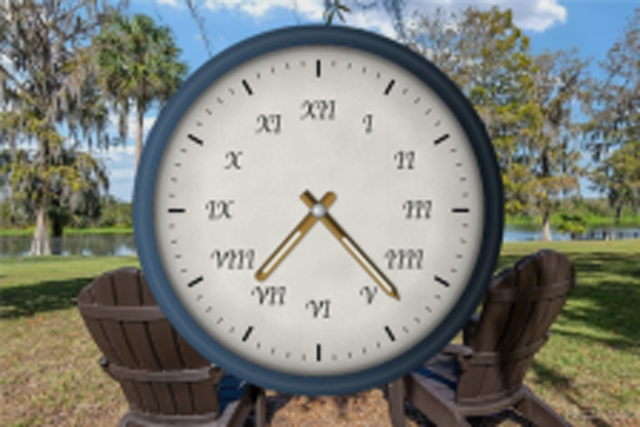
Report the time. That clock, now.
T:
7:23
